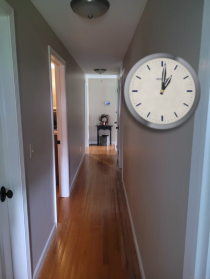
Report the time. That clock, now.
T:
1:01
